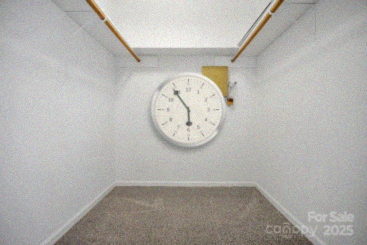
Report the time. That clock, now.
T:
5:54
